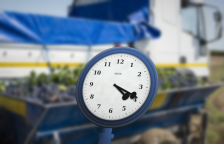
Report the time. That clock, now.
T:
4:19
